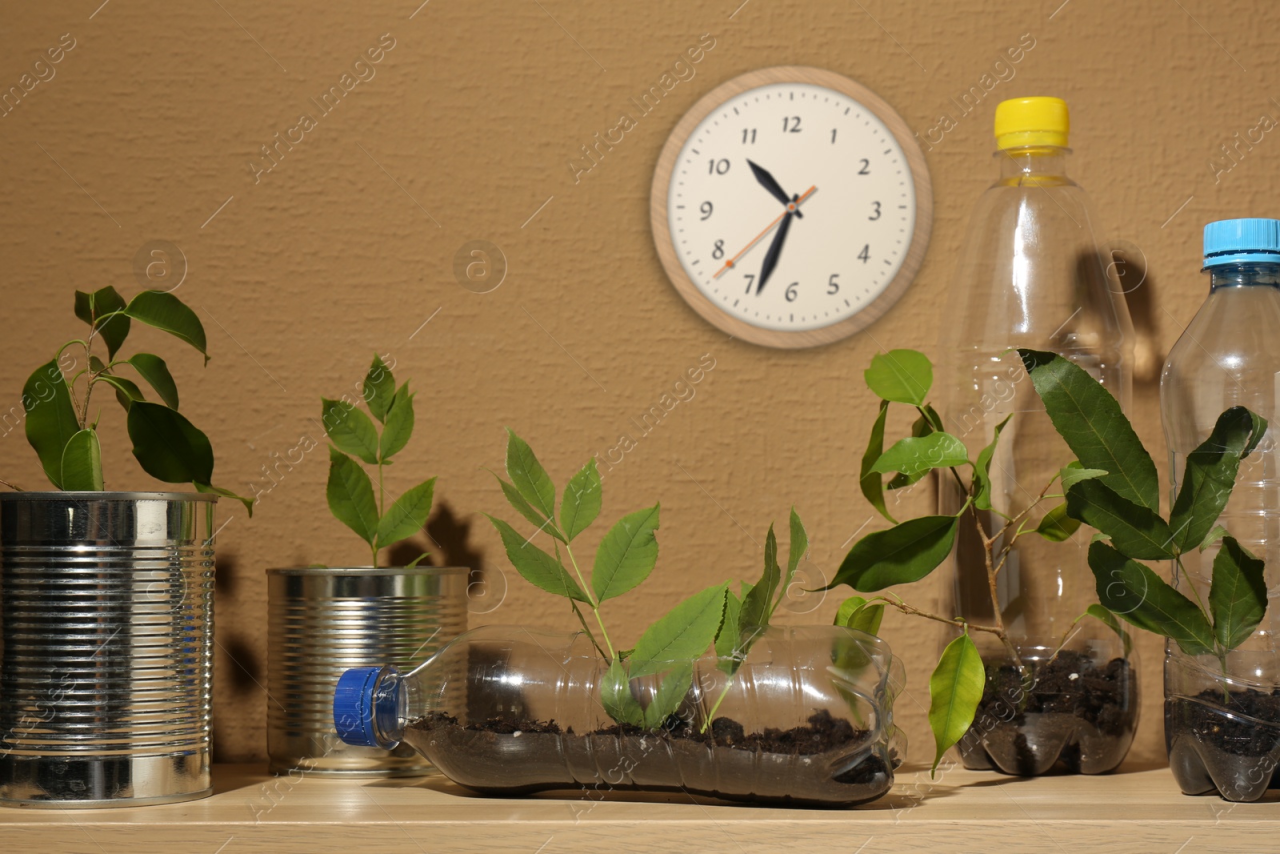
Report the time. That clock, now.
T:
10:33:38
